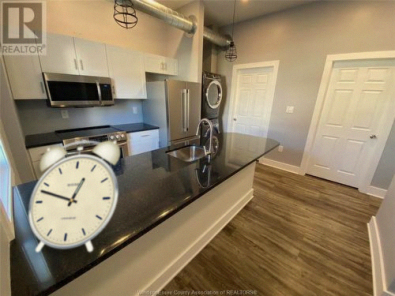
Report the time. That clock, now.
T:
12:48
